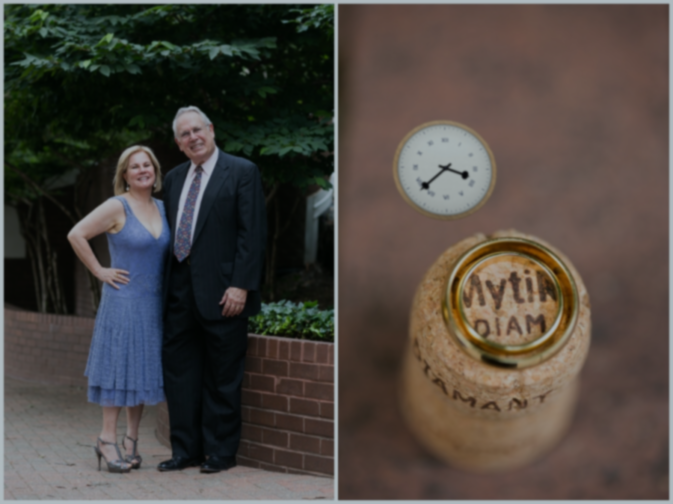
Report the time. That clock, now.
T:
3:38
